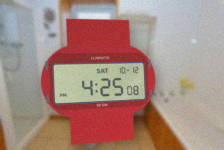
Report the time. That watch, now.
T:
4:25:08
